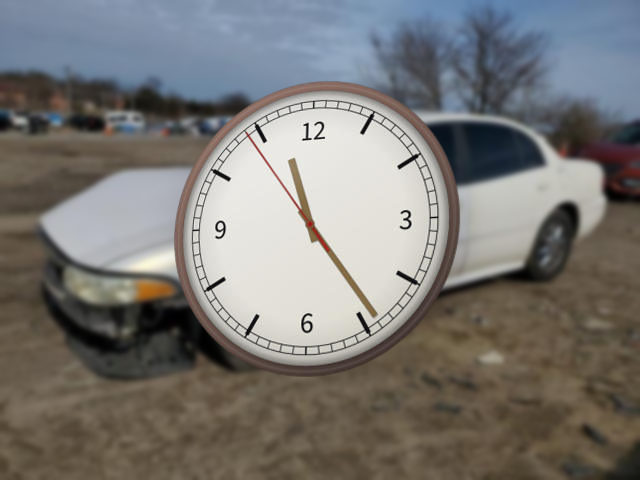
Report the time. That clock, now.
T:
11:23:54
